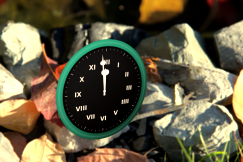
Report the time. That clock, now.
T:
11:59
